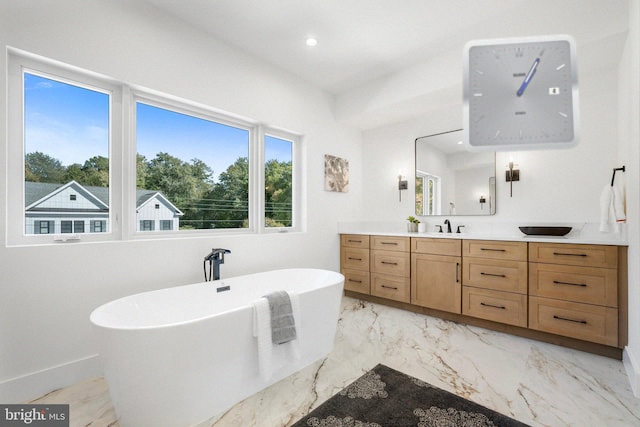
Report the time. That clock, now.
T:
1:05
